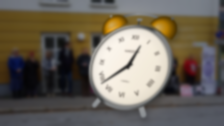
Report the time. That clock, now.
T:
12:38
